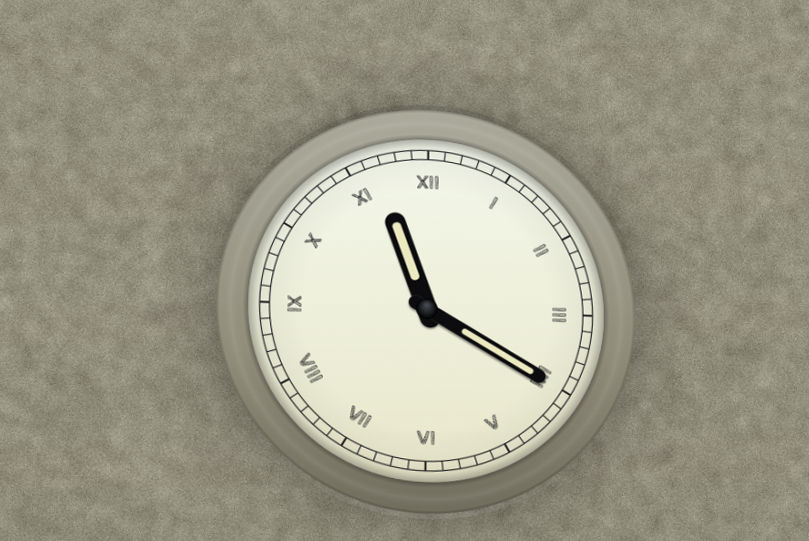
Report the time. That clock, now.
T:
11:20
